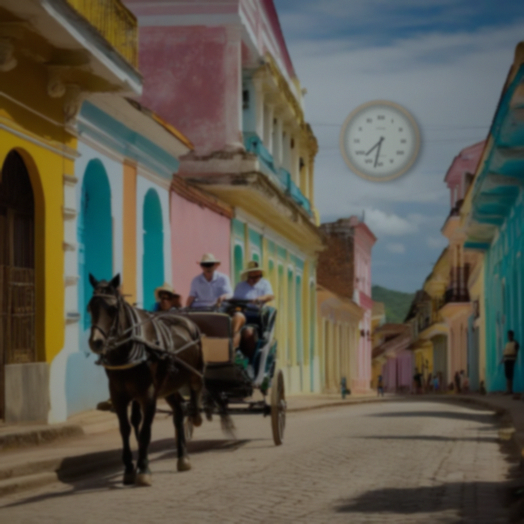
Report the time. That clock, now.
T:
7:32
